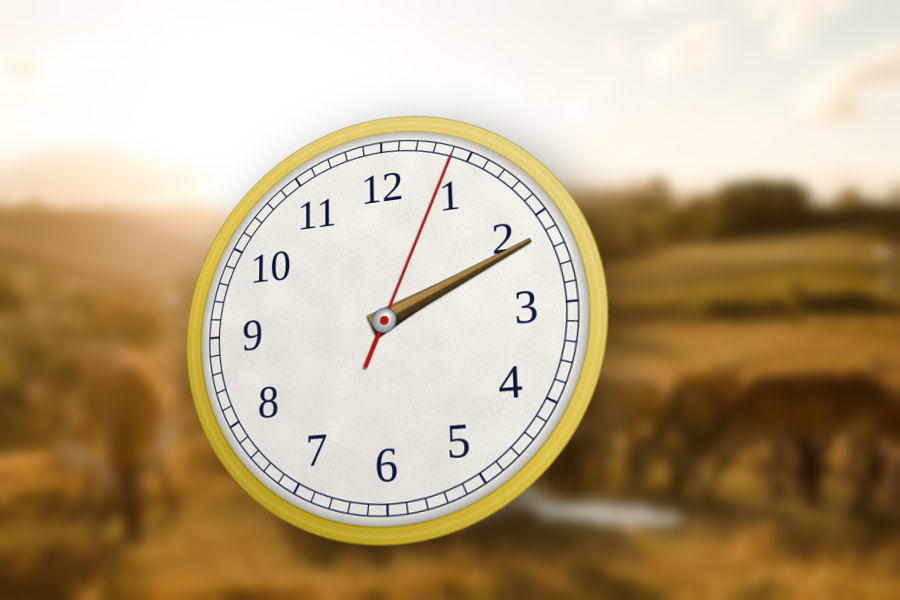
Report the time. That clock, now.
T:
2:11:04
